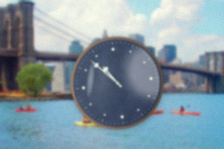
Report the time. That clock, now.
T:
10:53
